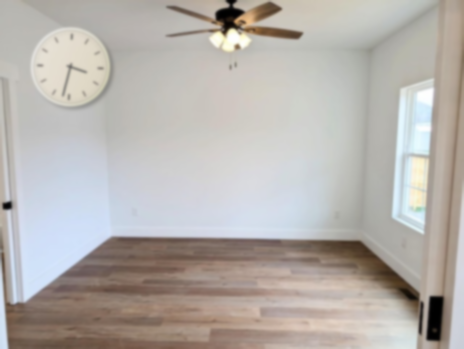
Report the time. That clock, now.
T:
3:32
